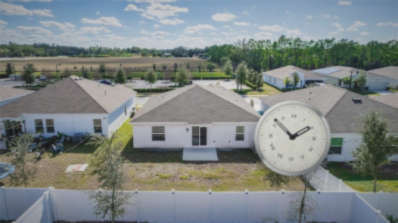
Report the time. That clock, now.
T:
1:52
